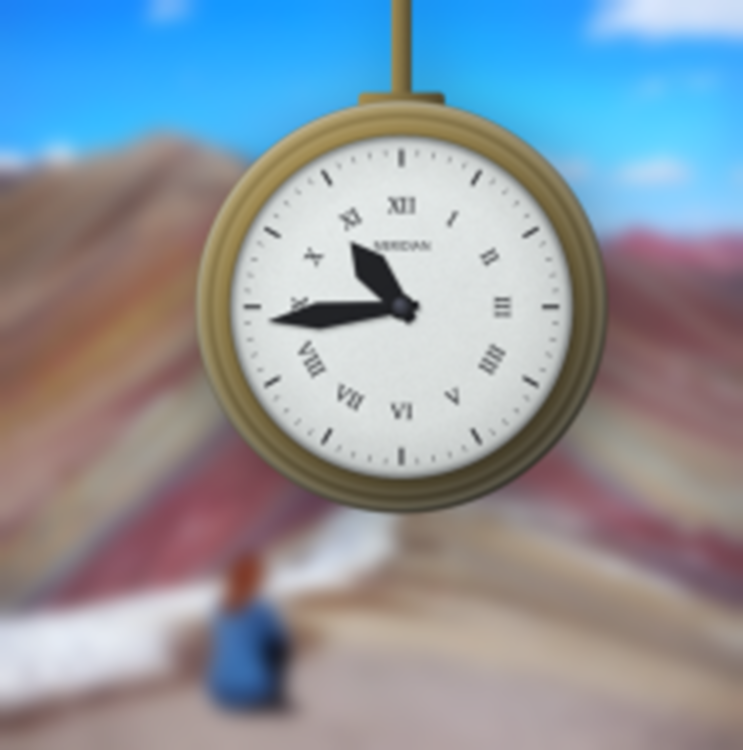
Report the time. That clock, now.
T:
10:44
